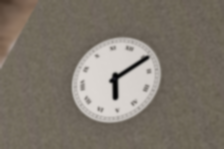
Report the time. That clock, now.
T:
5:06
